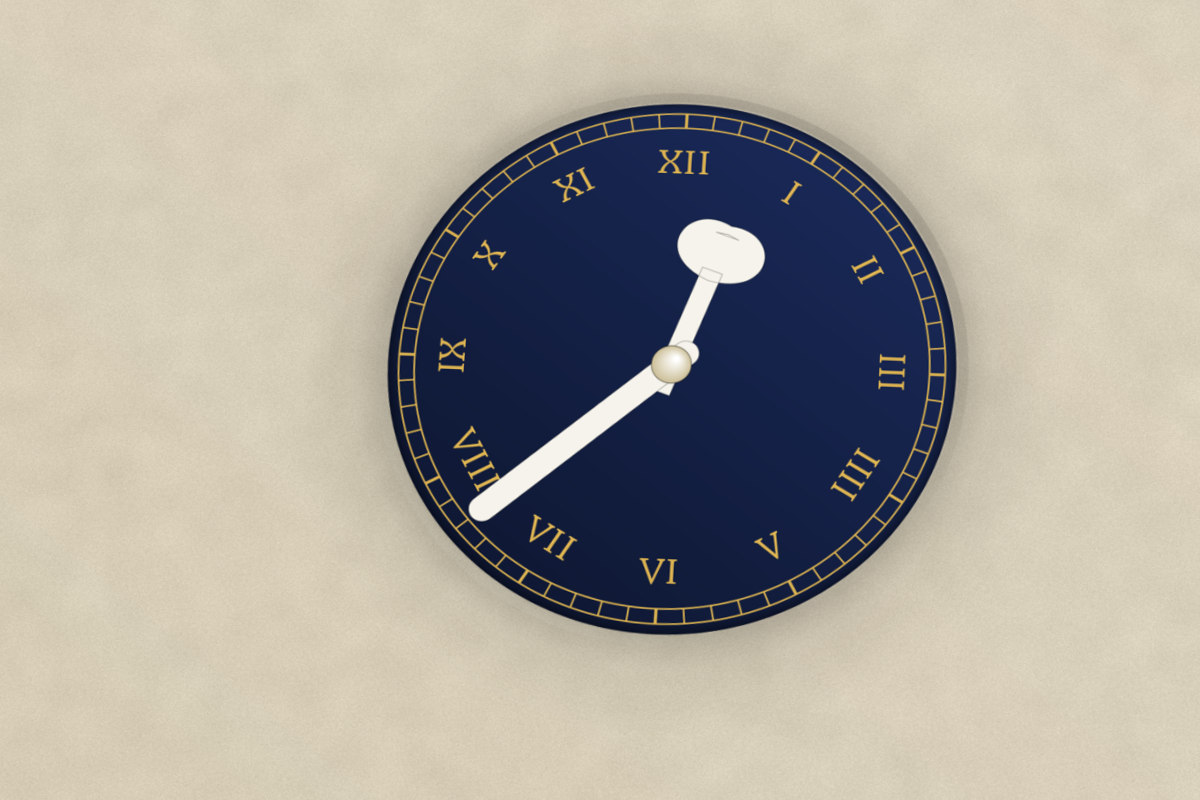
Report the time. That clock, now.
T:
12:38
